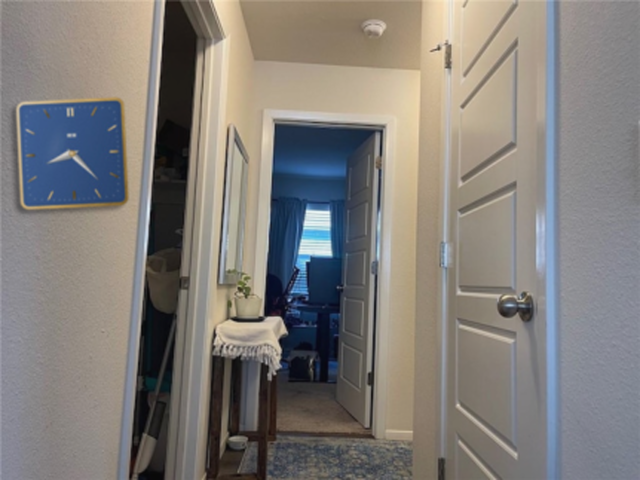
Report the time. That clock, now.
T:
8:23
